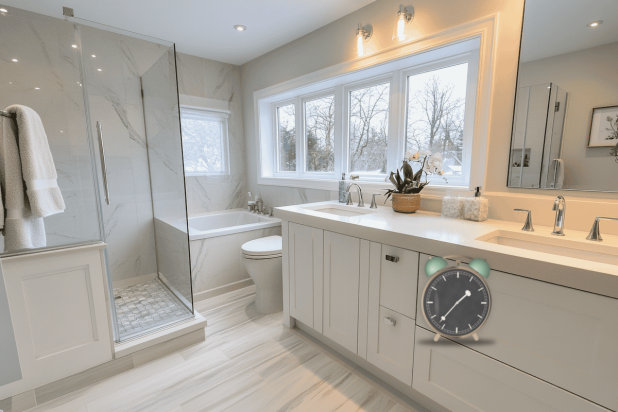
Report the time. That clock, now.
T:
1:37
